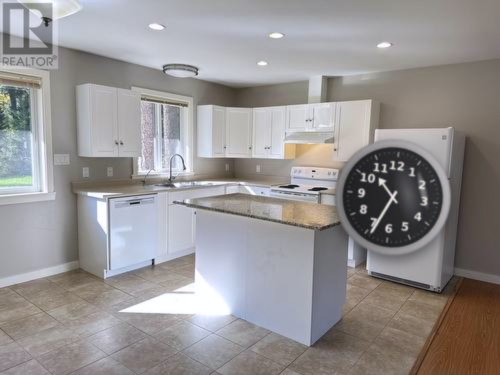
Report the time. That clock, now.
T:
10:34
